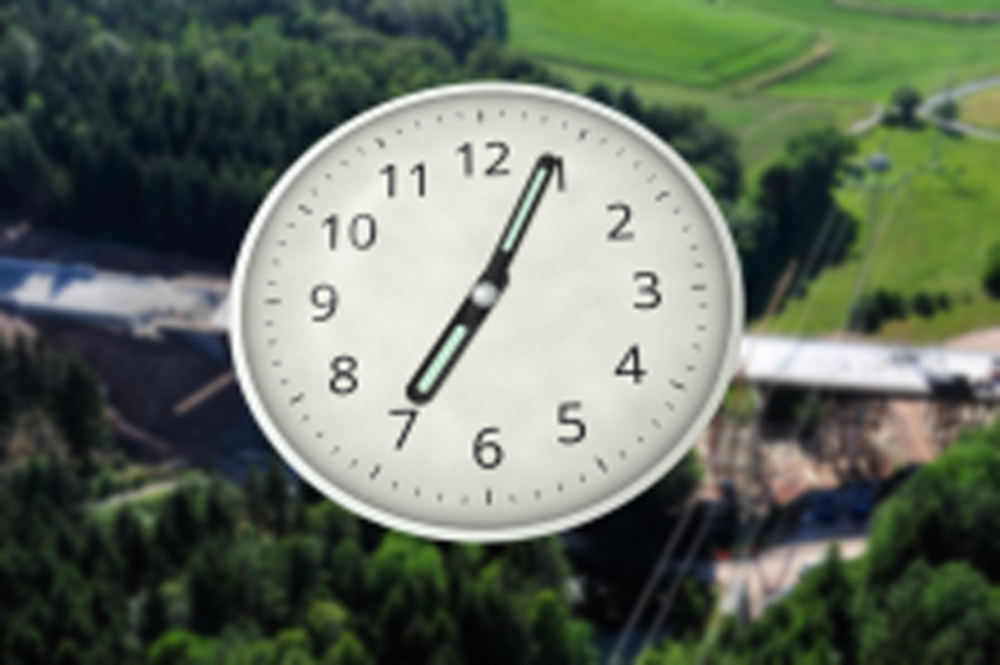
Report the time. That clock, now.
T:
7:04
